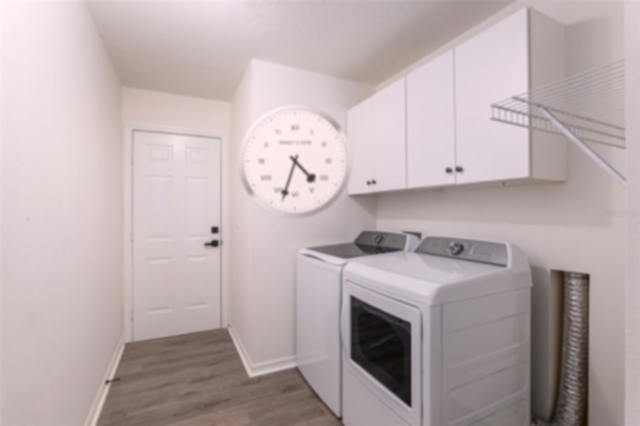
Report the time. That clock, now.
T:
4:33
